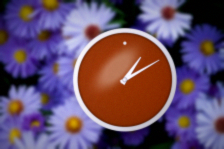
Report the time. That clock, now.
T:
1:10
